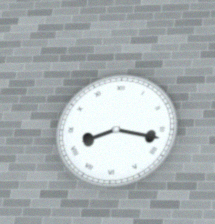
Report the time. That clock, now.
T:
8:17
